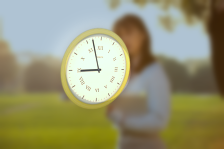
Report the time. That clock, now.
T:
8:57
